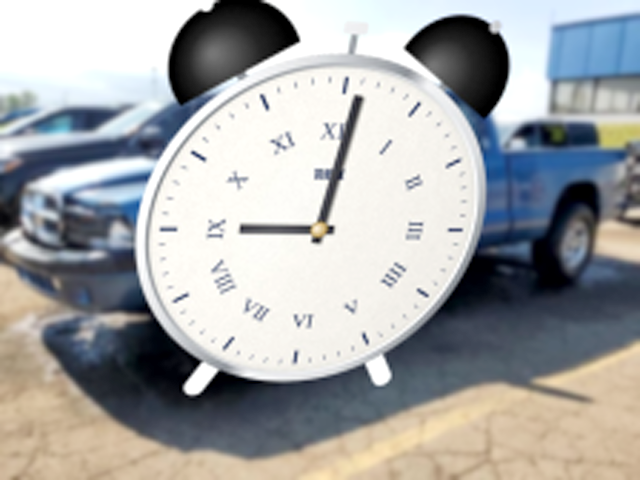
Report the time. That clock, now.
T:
9:01
